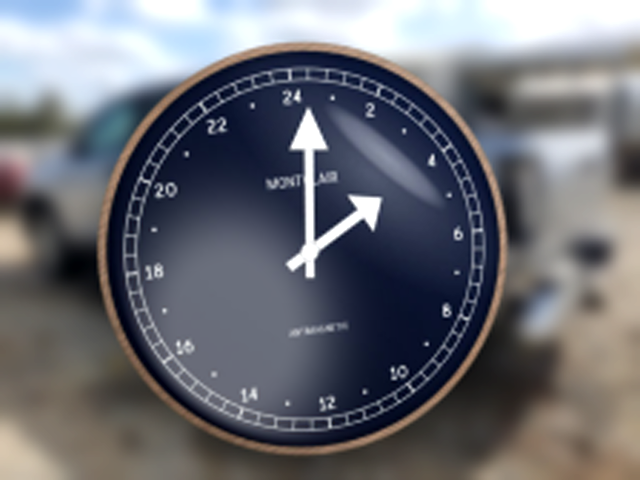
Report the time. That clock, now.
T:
4:01
